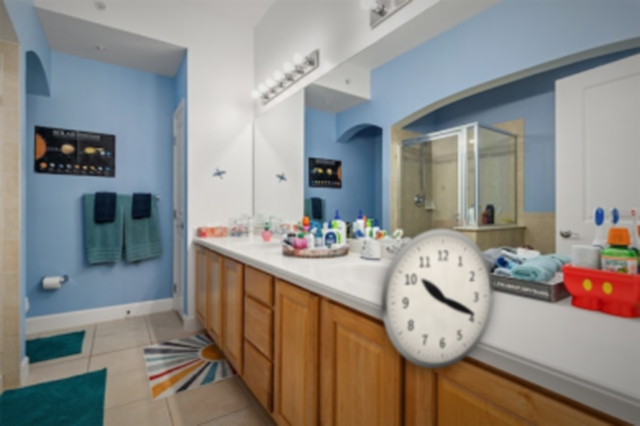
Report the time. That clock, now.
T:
10:19
